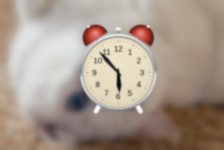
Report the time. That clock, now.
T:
5:53
